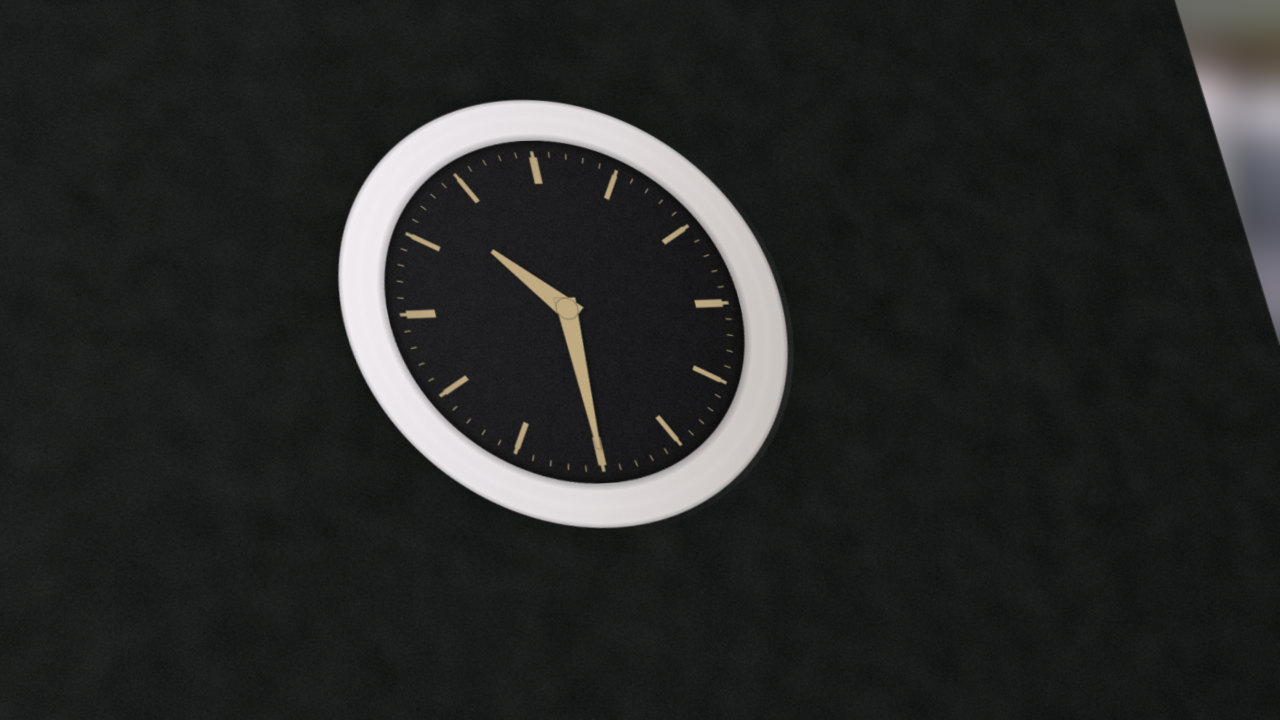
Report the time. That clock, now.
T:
10:30
